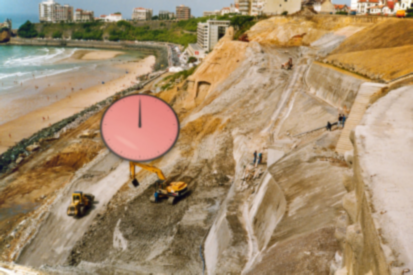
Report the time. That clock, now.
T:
12:00
